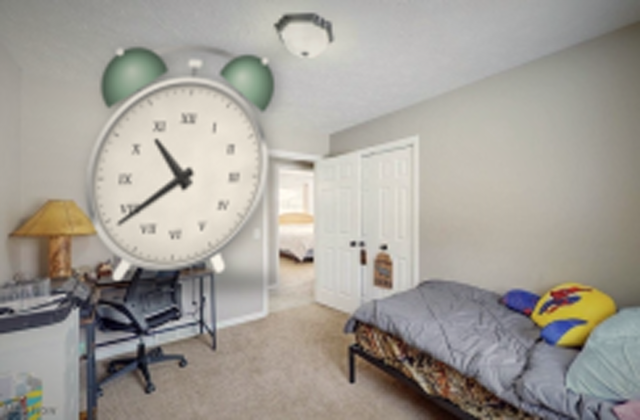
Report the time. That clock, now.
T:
10:39
